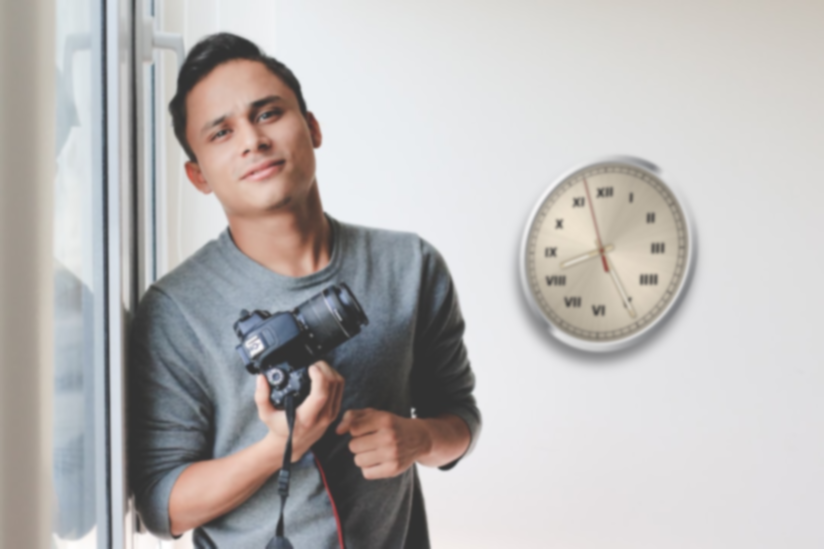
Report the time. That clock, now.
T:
8:24:57
